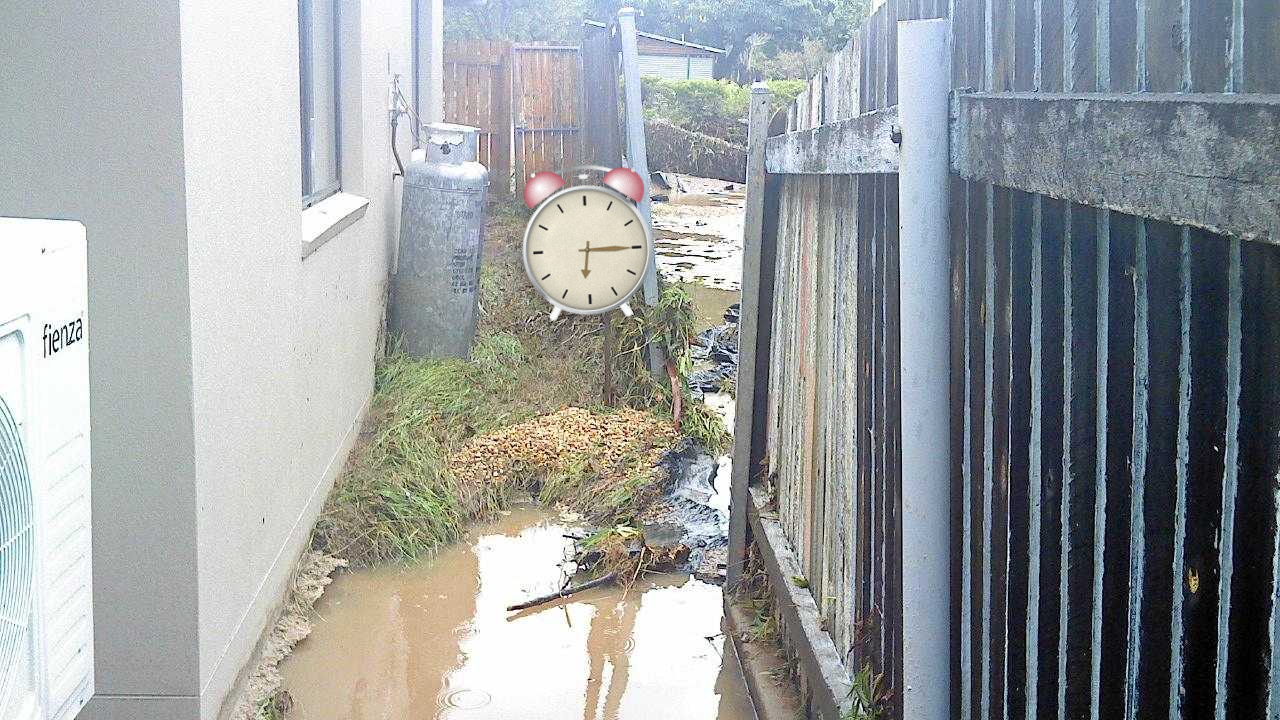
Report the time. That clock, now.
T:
6:15
